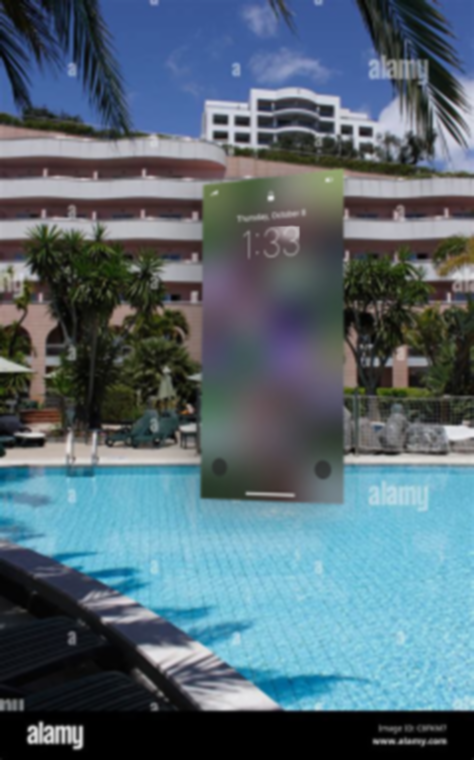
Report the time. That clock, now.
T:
1:33
